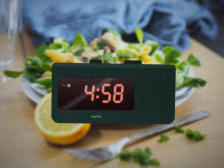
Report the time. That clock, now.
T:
4:58
